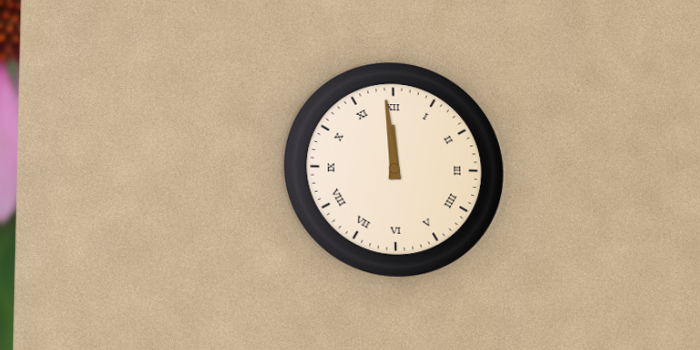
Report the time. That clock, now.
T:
11:59
